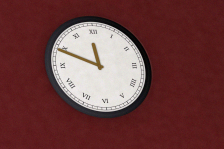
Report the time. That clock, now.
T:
11:49
